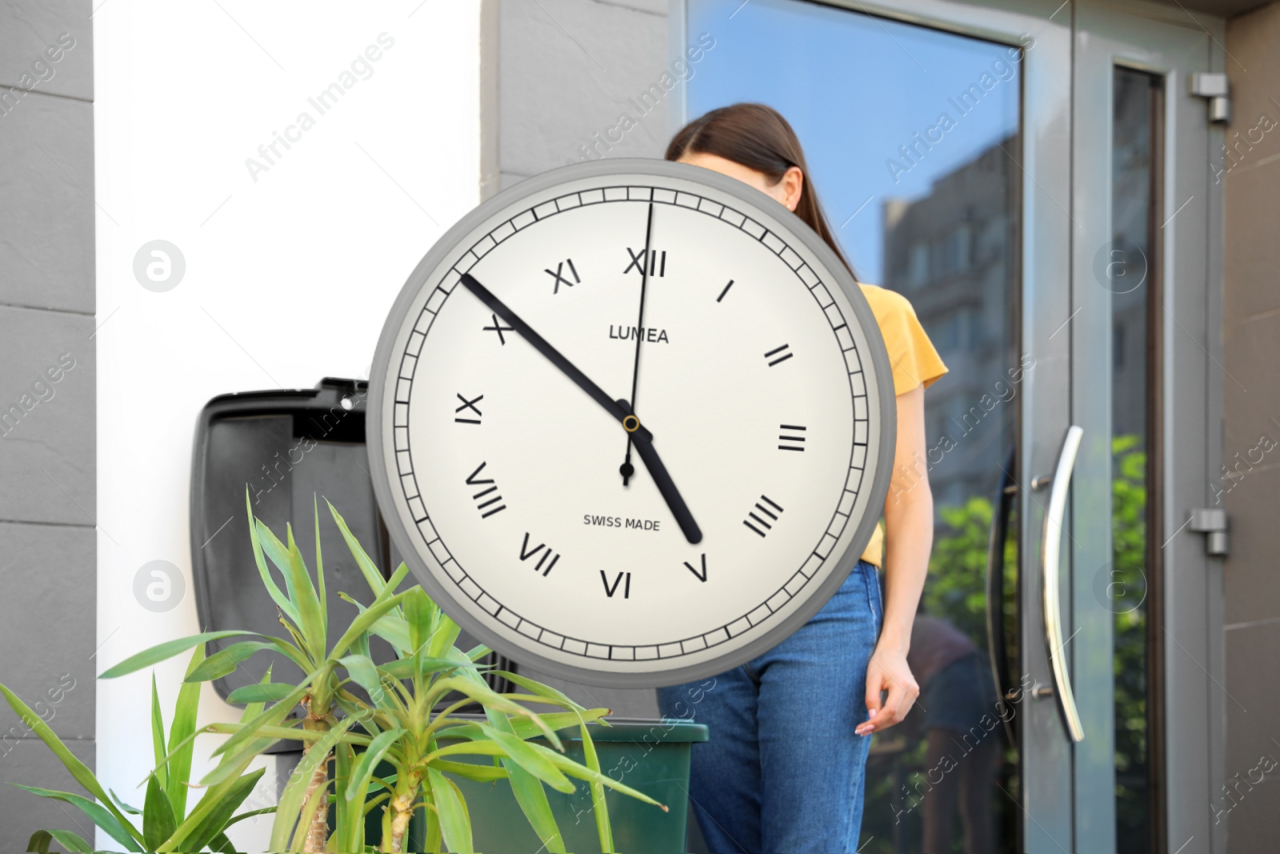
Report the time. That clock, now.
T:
4:51:00
